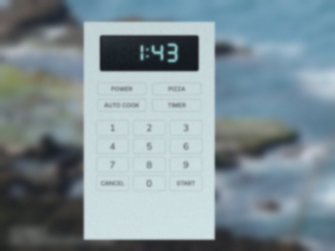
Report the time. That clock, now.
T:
1:43
